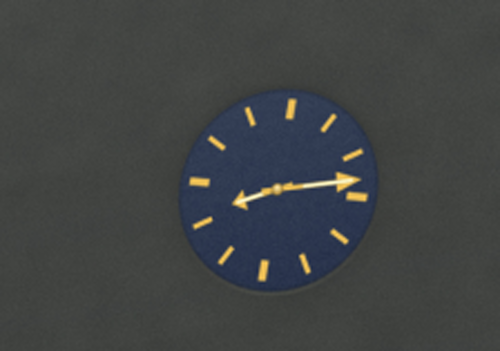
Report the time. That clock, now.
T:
8:13
